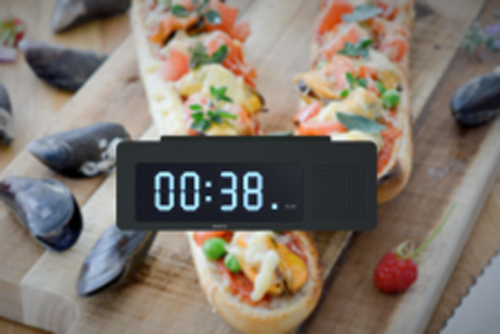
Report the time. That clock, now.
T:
0:38
